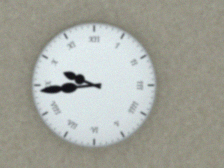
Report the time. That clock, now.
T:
9:44
